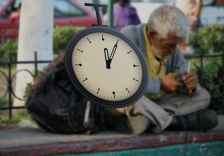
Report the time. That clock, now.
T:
12:05
